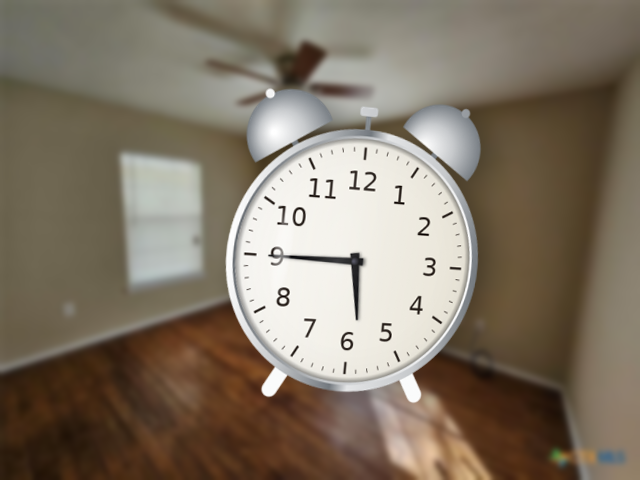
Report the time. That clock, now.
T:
5:45
